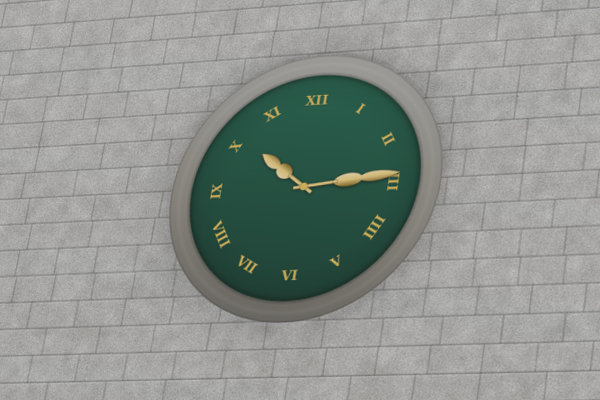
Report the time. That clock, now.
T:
10:14
